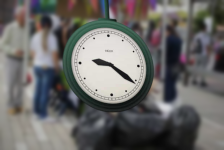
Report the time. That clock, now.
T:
9:21
